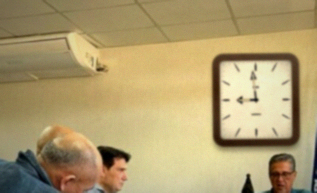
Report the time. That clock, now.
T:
8:59
